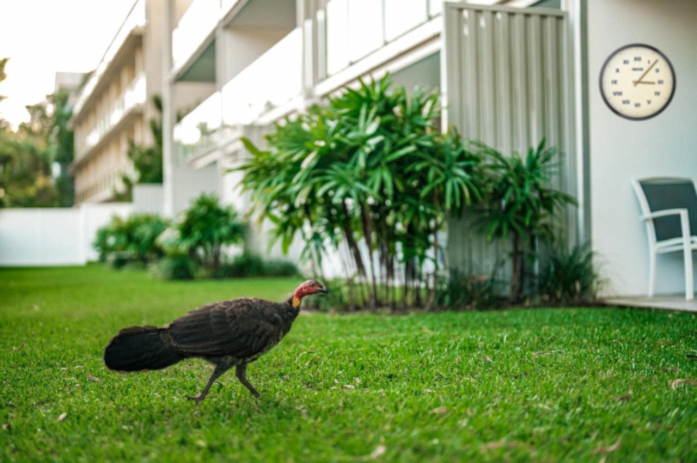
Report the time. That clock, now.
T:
3:07
